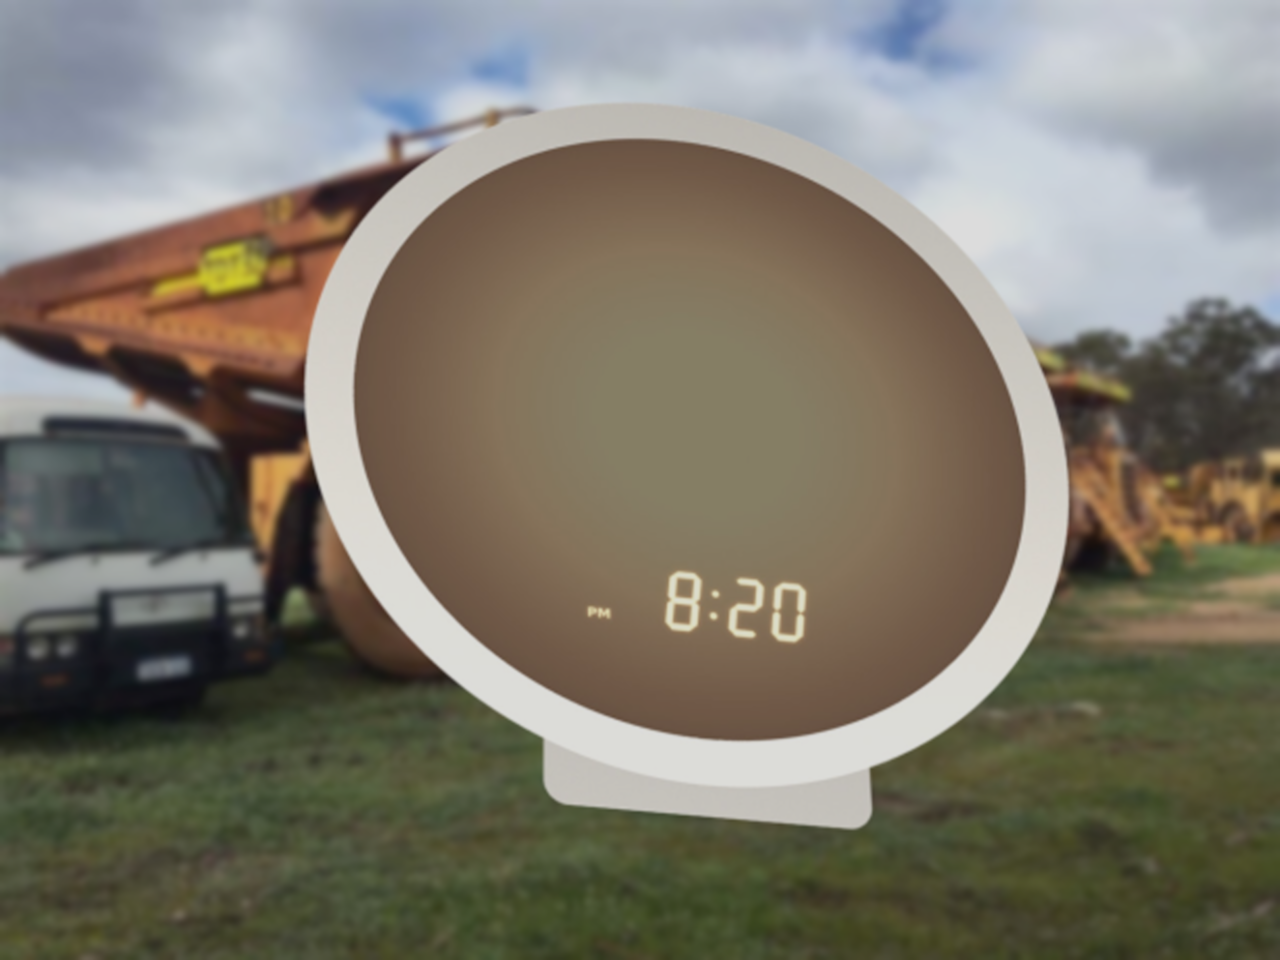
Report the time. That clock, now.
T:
8:20
